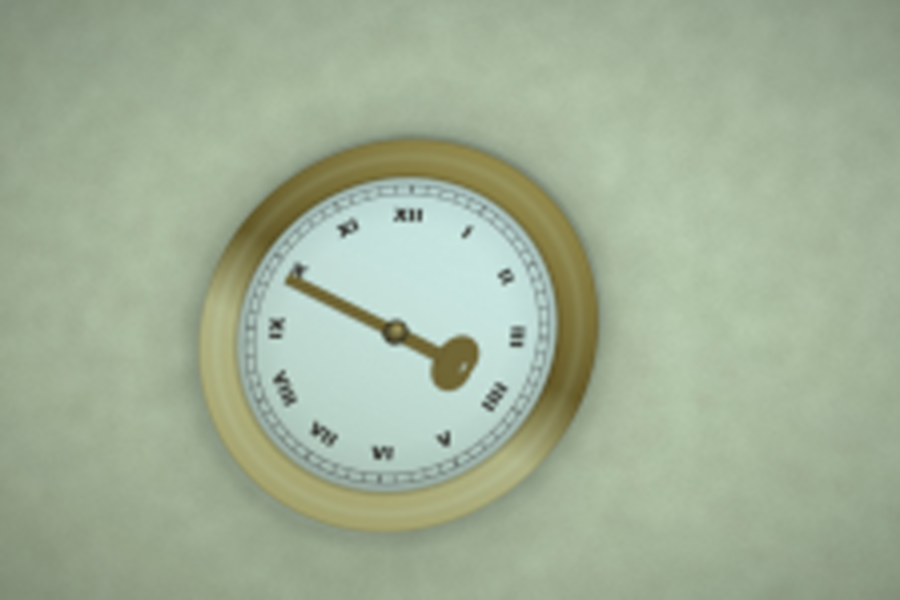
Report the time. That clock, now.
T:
3:49
